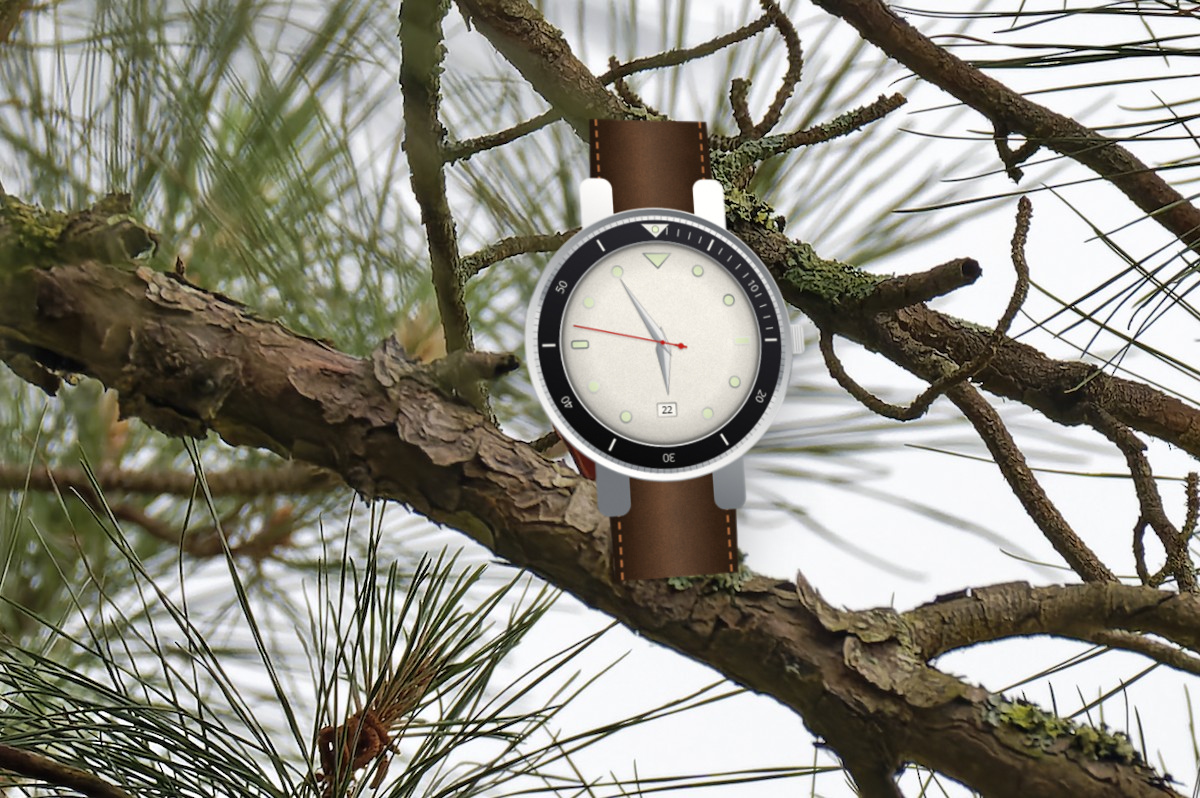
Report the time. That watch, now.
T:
5:54:47
